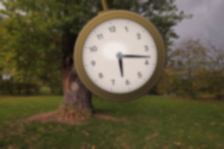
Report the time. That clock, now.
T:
6:18
